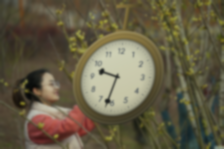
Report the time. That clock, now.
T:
9:32
